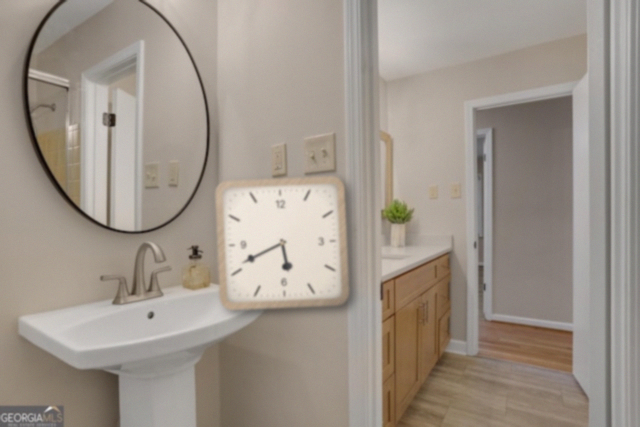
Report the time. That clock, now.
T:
5:41
